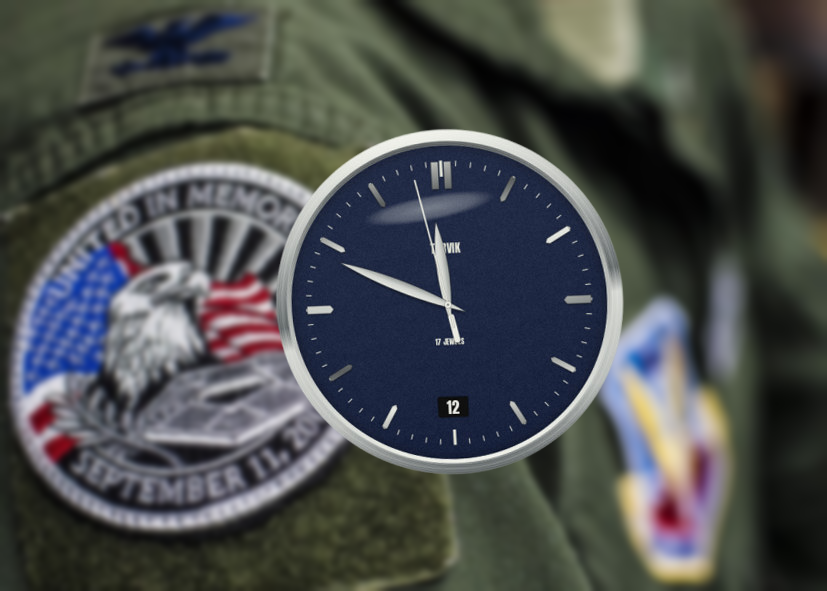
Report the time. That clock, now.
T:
11:48:58
